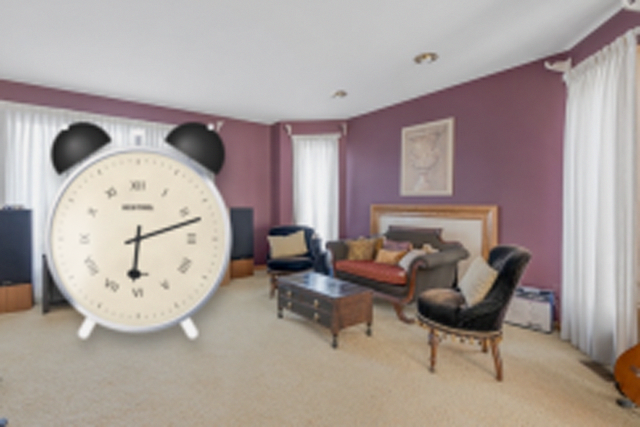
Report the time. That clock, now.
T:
6:12
